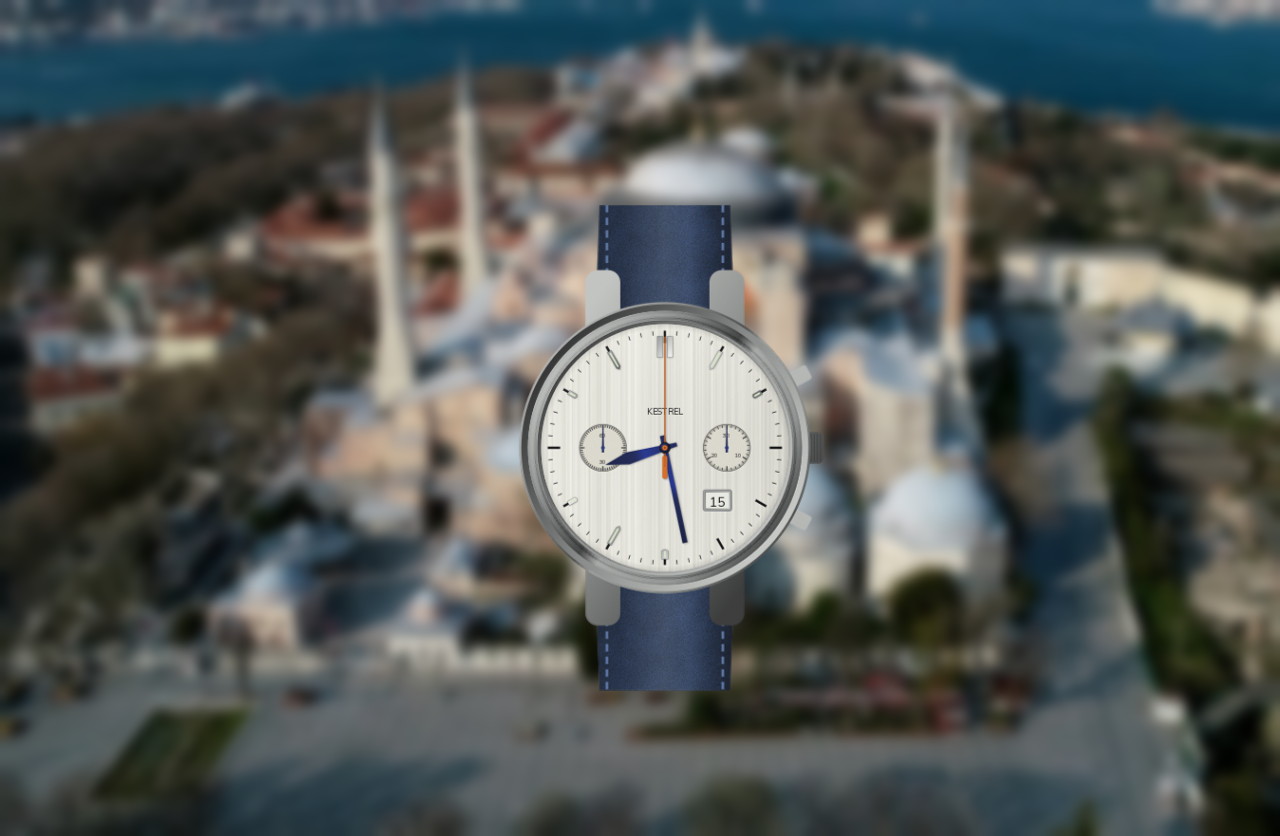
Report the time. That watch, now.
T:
8:28
